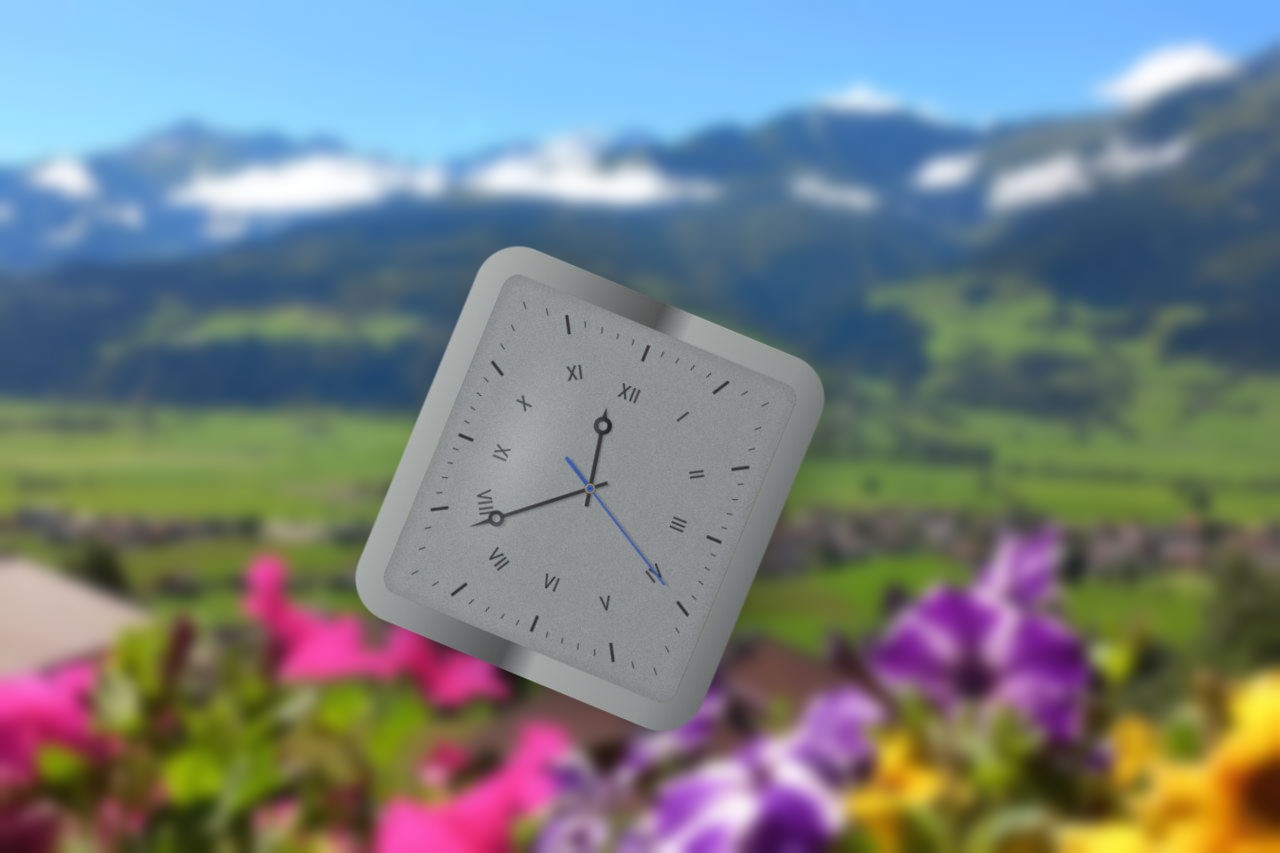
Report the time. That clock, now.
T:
11:38:20
